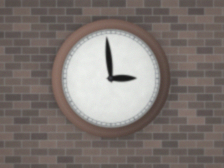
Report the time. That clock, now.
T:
2:59
